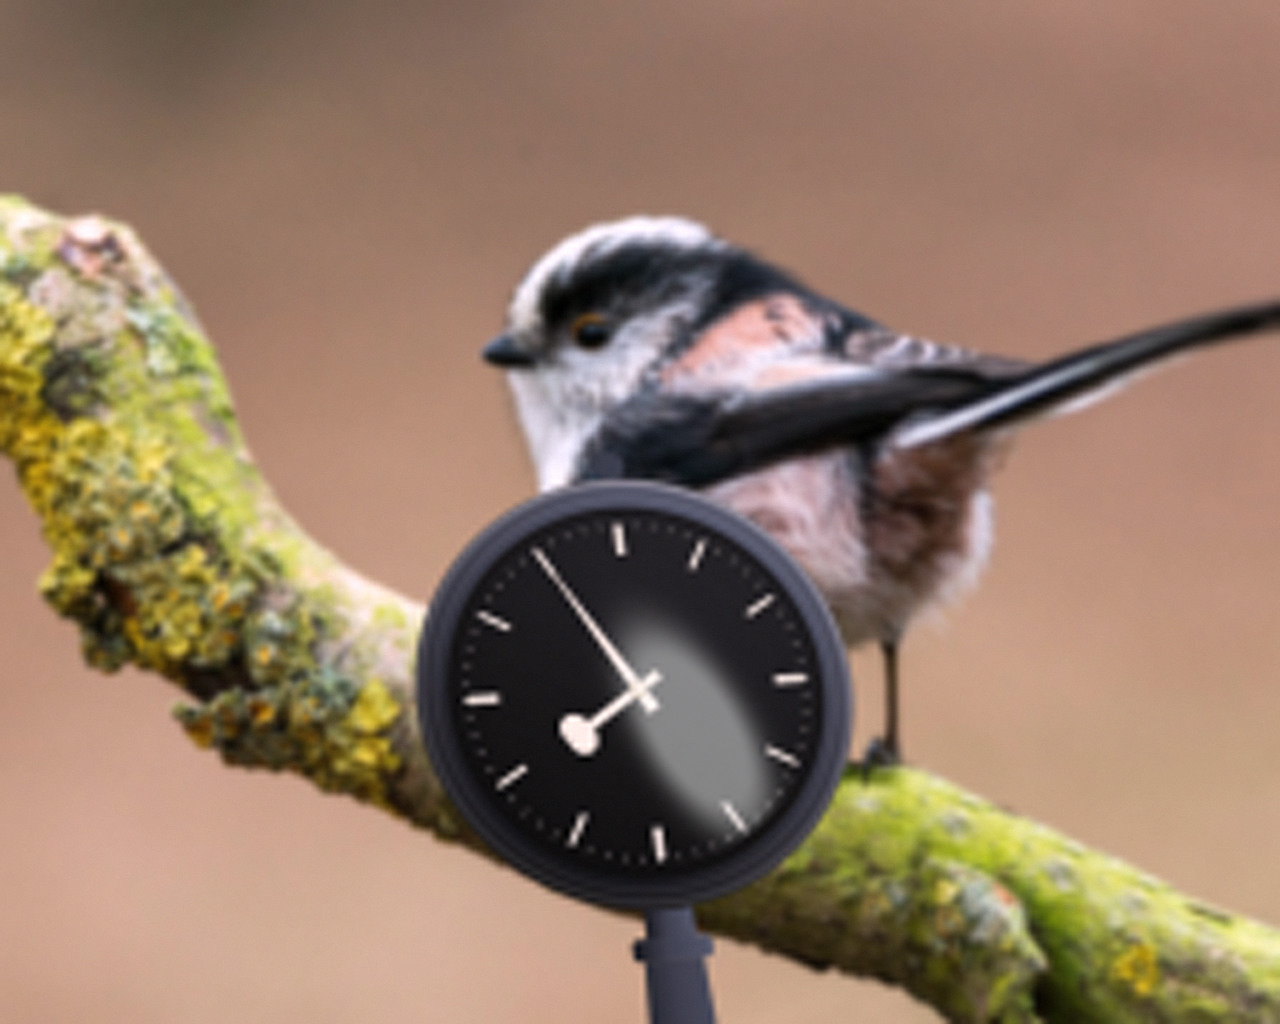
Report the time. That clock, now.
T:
7:55
